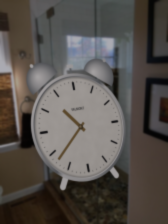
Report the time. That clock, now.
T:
10:38
